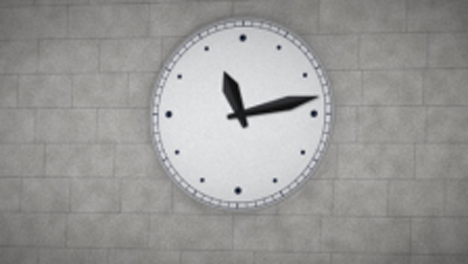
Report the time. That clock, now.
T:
11:13
